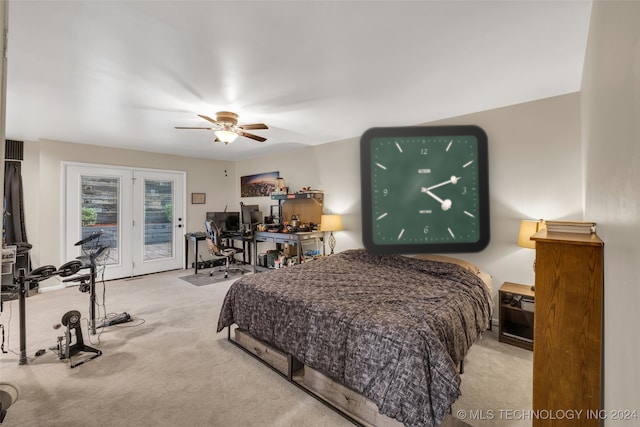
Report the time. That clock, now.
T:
4:12
